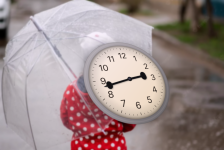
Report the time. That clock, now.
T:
2:43
